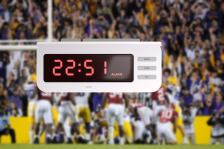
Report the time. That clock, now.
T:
22:51
